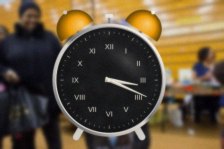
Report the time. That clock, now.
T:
3:19
